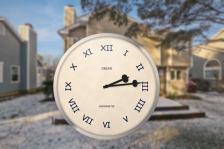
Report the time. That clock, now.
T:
2:14
